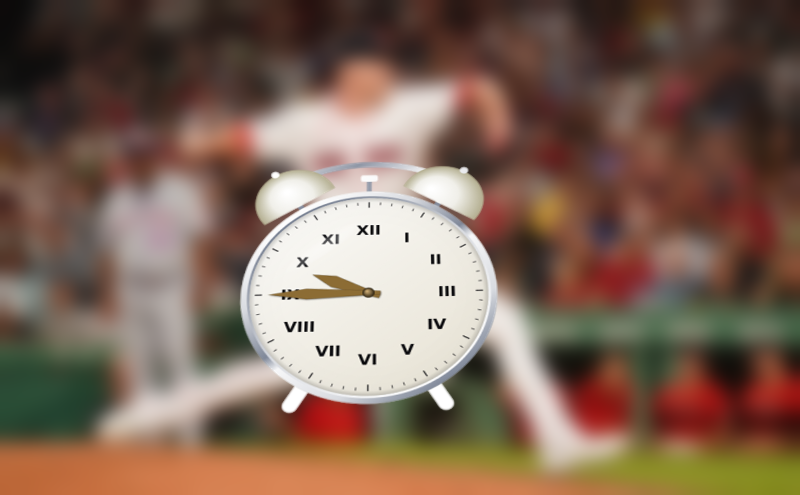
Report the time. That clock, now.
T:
9:45
